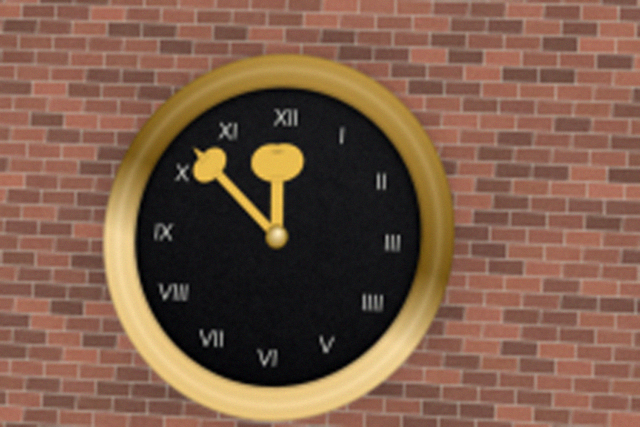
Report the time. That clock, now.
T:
11:52
